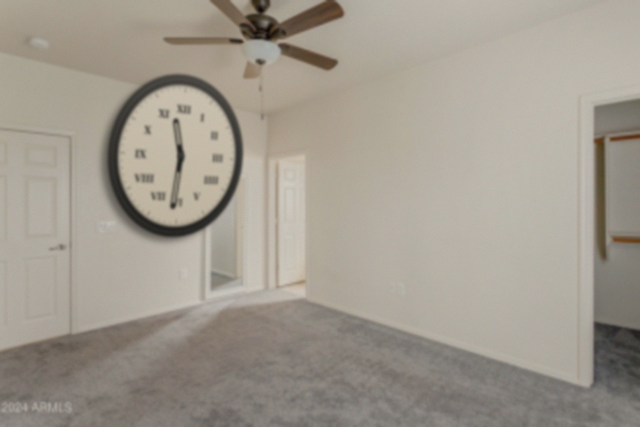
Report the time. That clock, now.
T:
11:31
